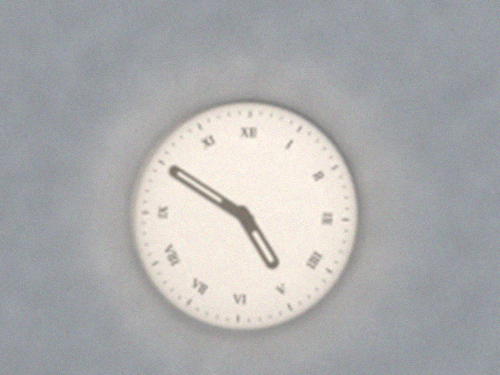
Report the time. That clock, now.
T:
4:50
